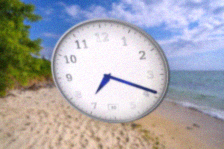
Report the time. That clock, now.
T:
7:19
